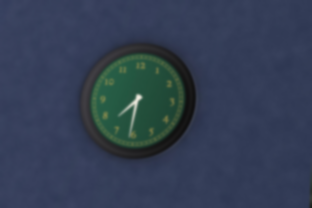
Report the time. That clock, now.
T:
7:31
